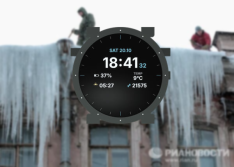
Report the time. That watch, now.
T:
18:41
